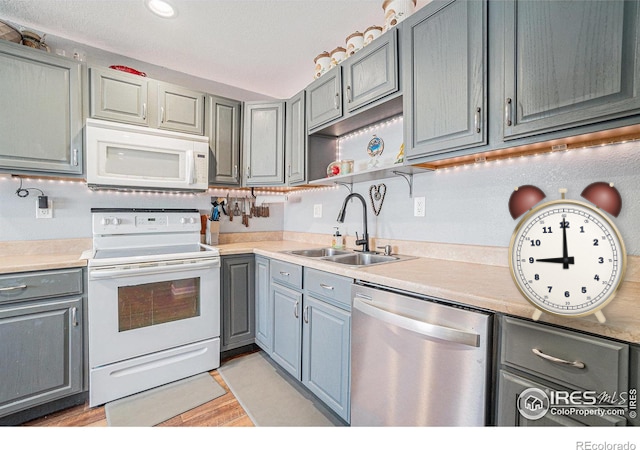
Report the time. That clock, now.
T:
9:00
